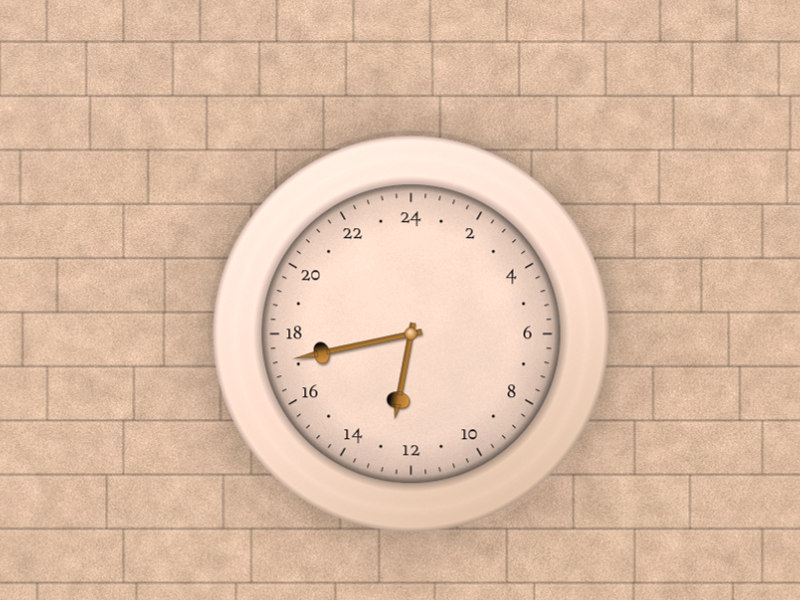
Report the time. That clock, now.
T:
12:43
